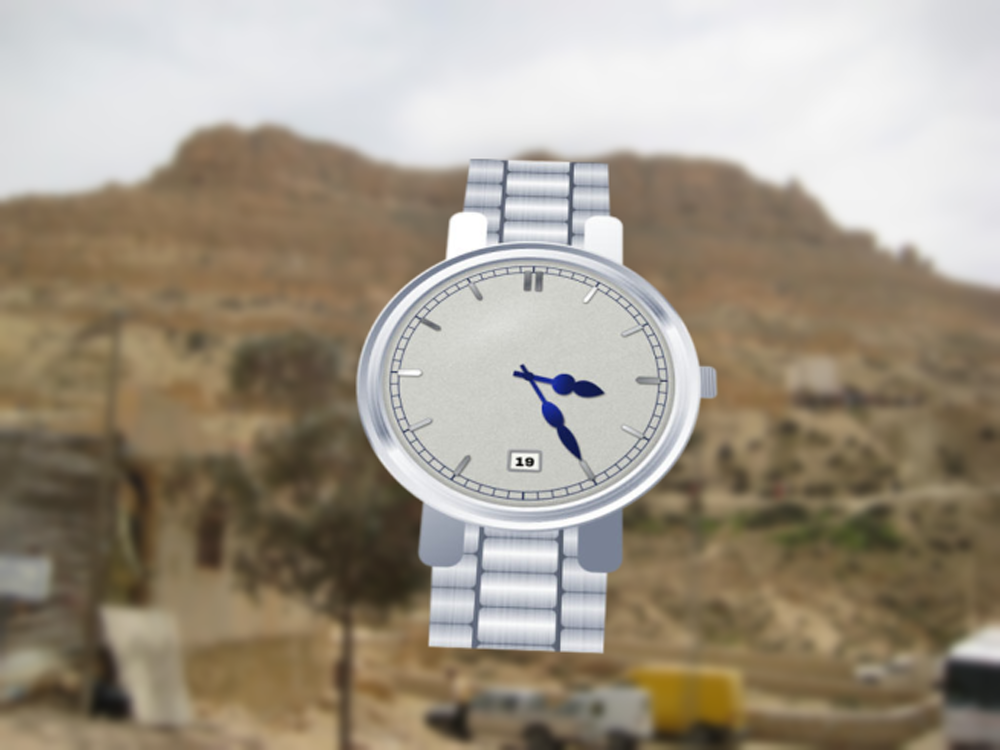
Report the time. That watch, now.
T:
3:25
